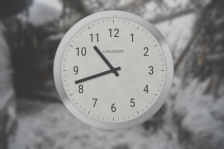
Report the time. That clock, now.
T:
10:42
